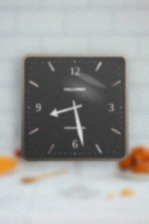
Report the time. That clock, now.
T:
8:28
